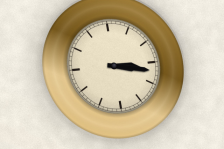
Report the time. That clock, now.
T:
3:17
